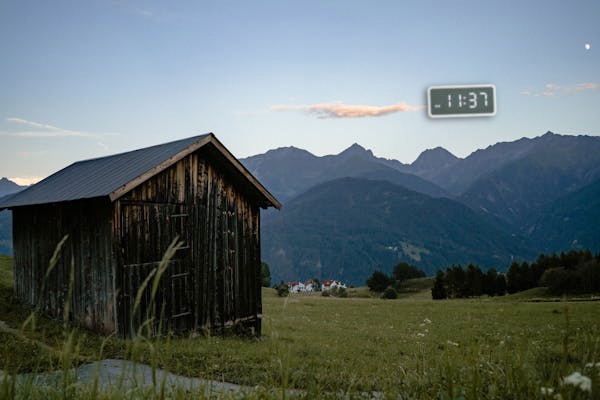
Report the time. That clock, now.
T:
11:37
